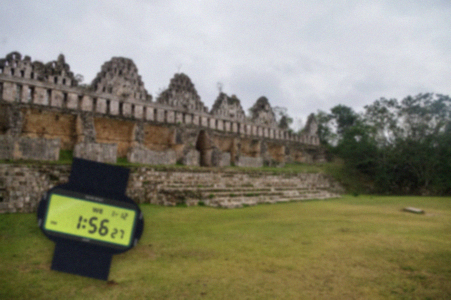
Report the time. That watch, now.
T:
1:56
